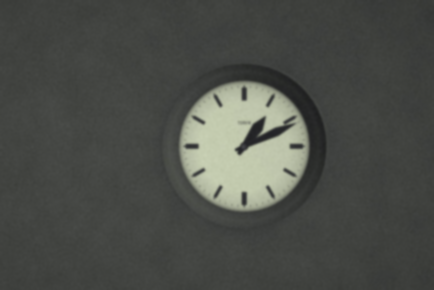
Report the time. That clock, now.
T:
1:11
